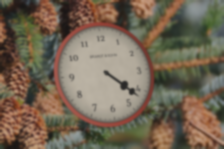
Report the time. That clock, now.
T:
4:22
